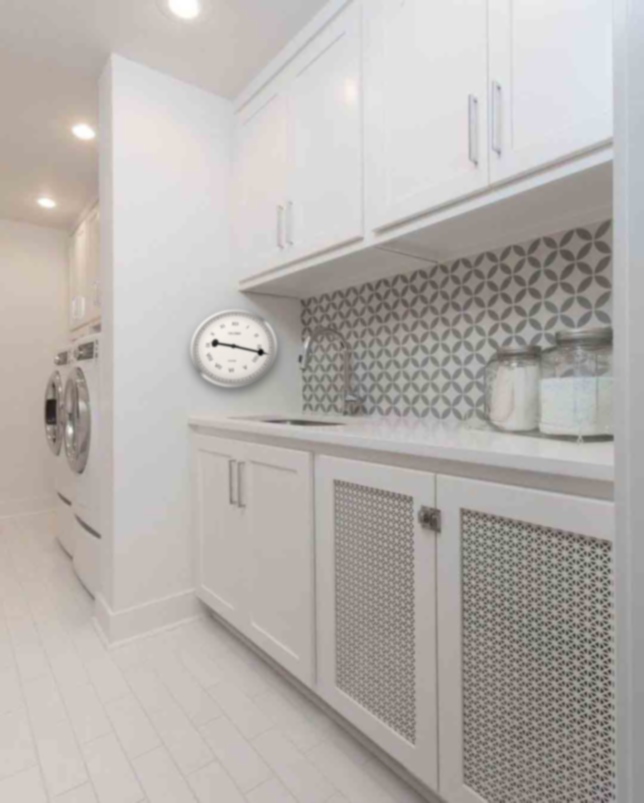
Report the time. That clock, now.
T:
9:17
